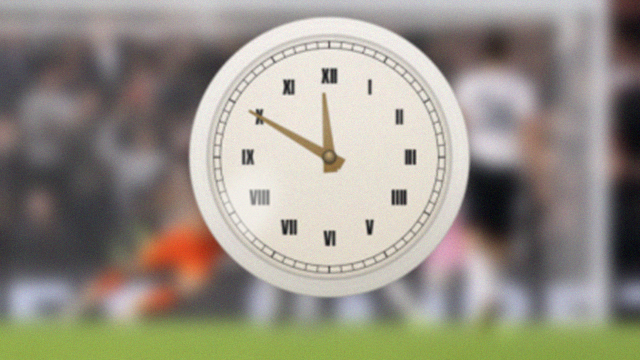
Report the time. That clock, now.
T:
11:50
